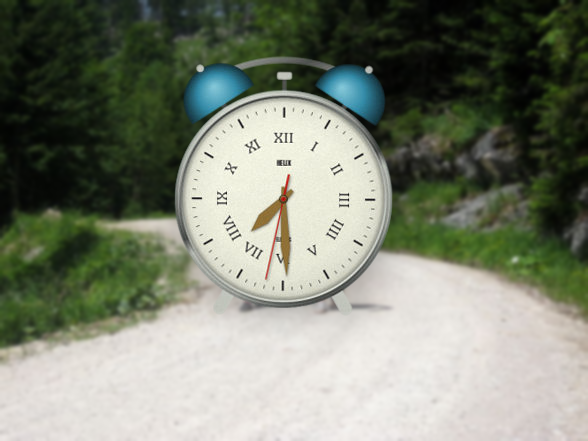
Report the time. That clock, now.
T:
7:29:32
